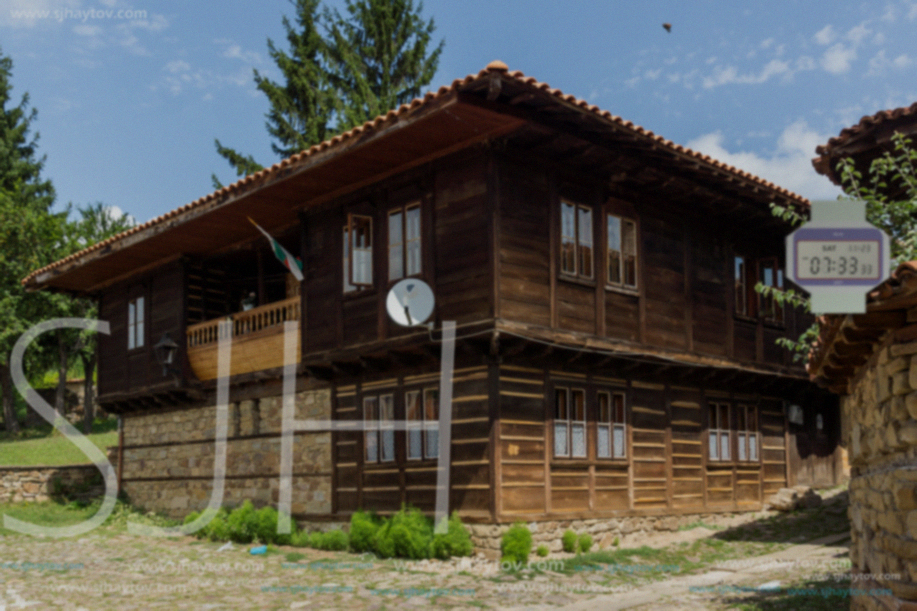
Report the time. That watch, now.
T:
7:33
